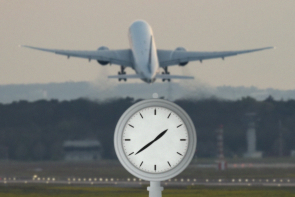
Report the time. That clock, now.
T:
1:39
